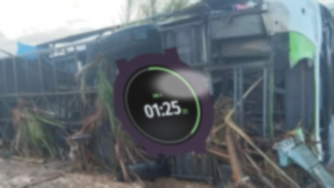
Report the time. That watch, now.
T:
1:25
